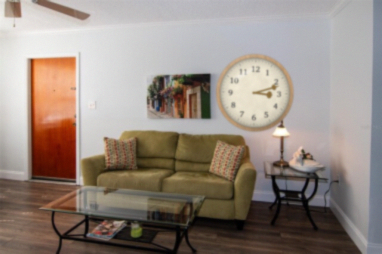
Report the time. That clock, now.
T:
3:12
